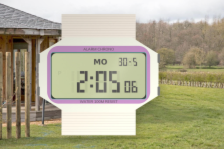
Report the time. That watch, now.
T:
2:05:06
